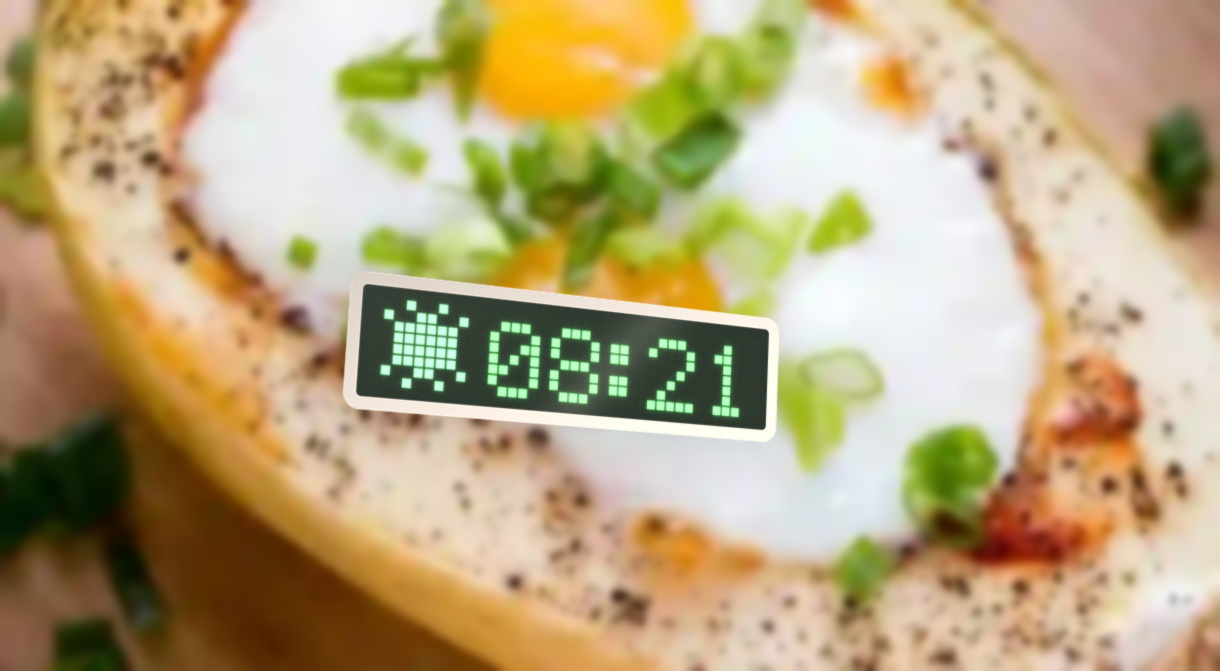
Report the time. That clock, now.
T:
8:21
